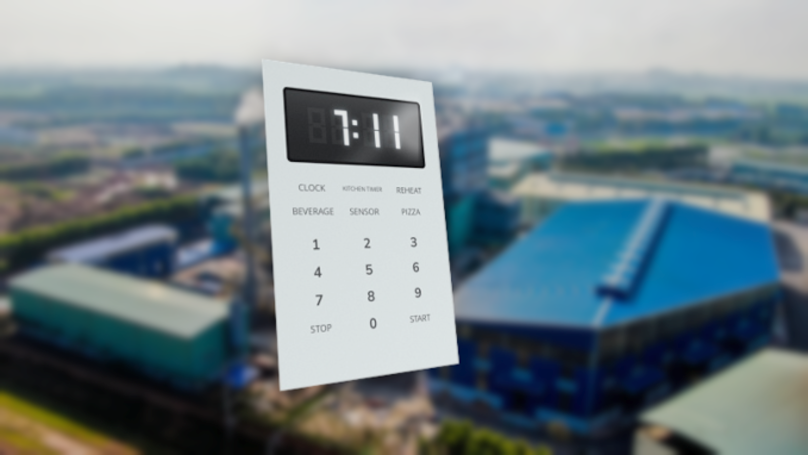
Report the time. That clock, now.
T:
7:11
